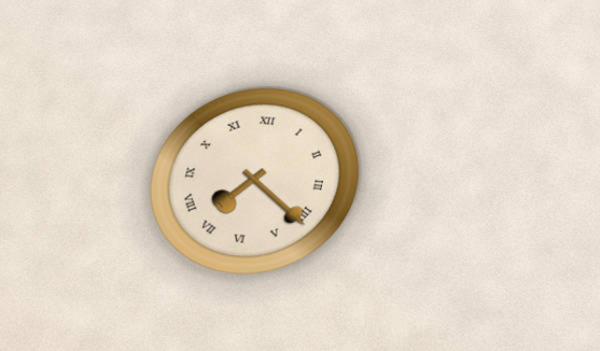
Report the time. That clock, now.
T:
7:21
